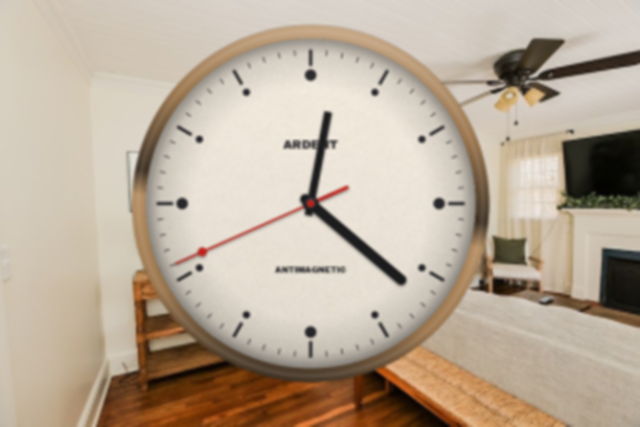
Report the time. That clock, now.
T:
12:21:41
